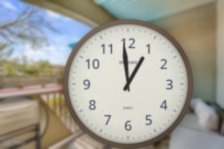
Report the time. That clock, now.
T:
12:59
